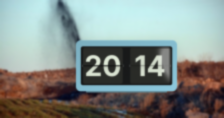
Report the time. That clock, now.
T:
20:14
